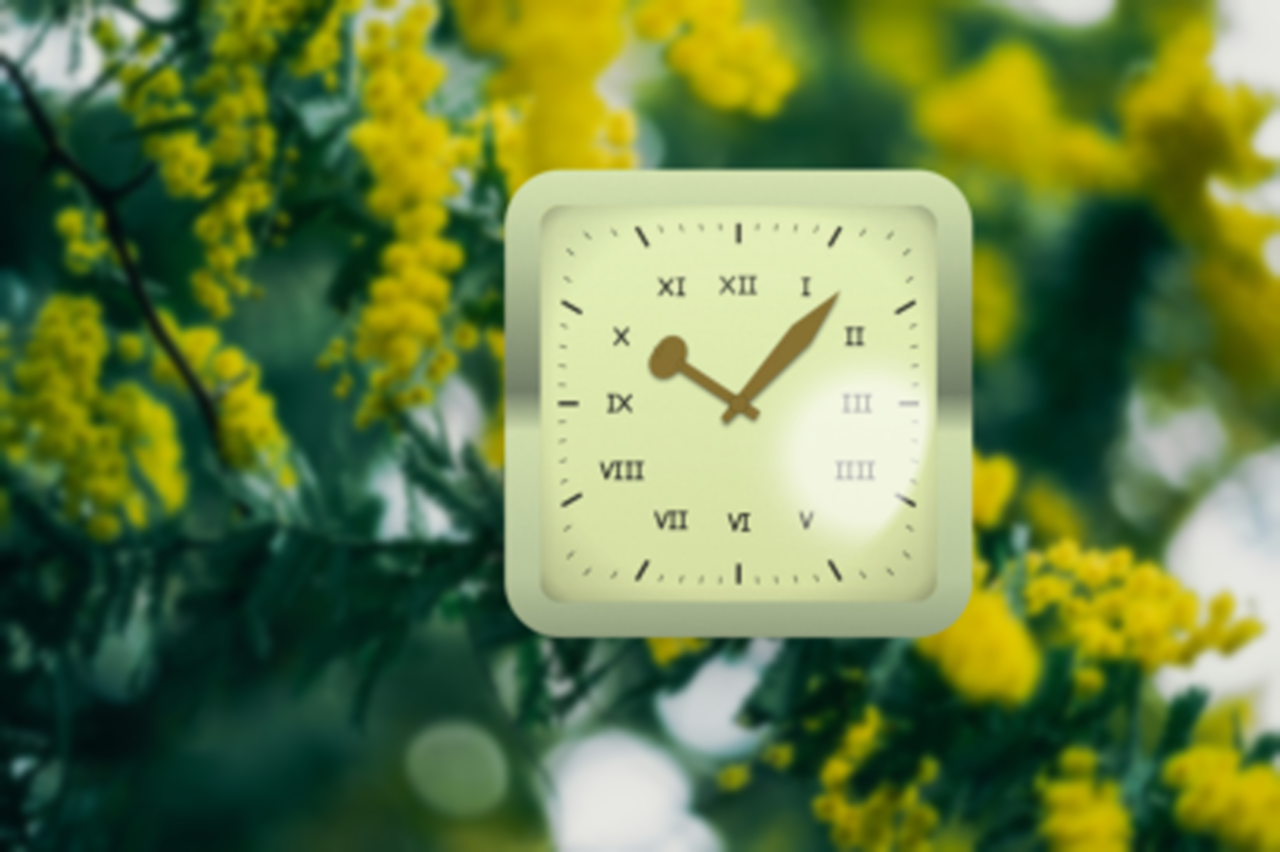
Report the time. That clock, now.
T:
10:07
